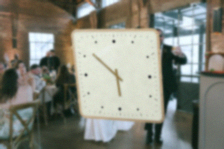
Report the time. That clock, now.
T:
5:52
